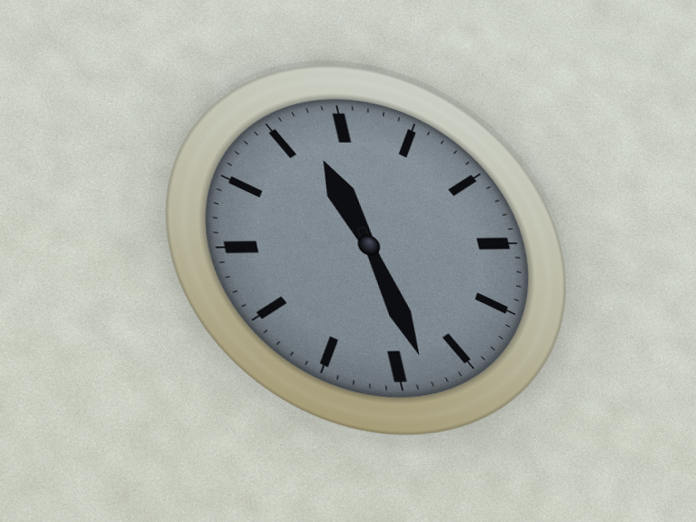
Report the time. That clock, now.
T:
11:28
